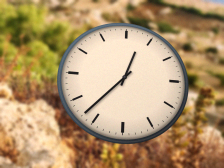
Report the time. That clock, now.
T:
12:37
